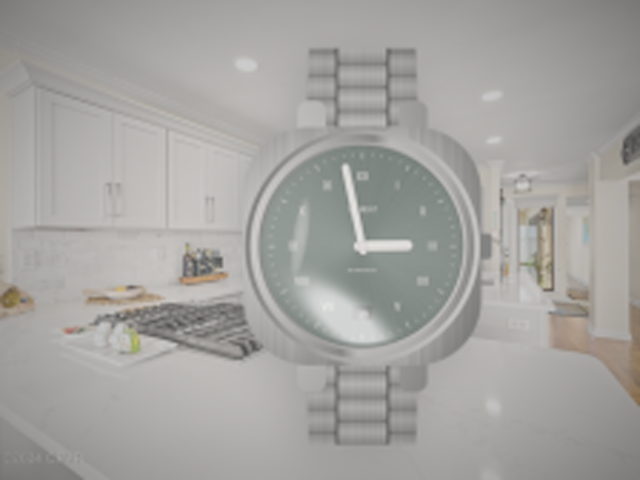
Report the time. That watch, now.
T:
2:58
